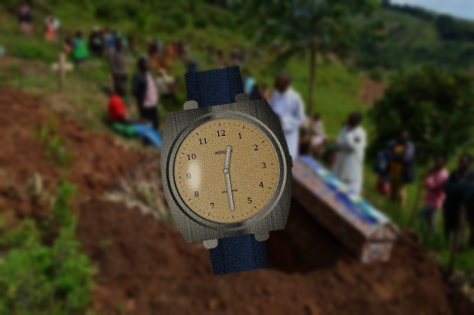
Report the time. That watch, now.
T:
12:30
